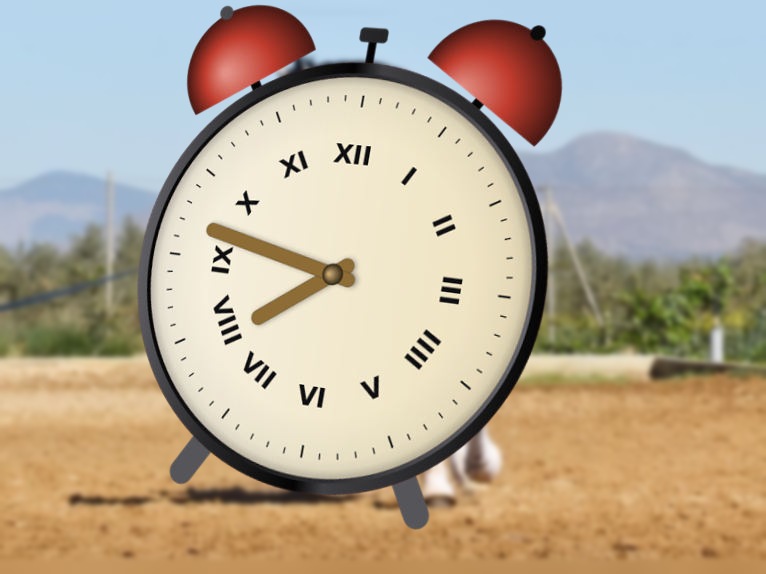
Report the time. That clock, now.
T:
7:47
